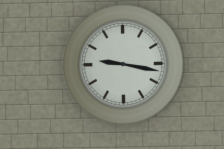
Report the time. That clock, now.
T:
9:17
